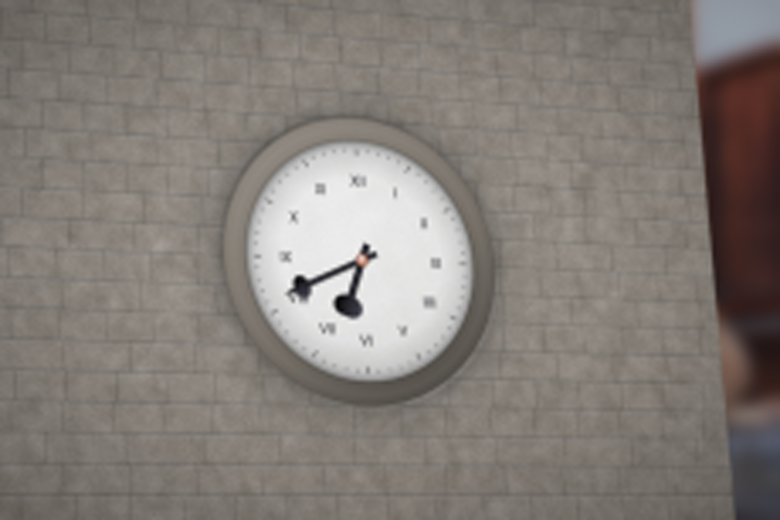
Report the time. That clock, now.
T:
6:41
